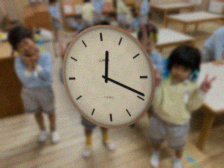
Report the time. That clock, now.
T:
12:19
